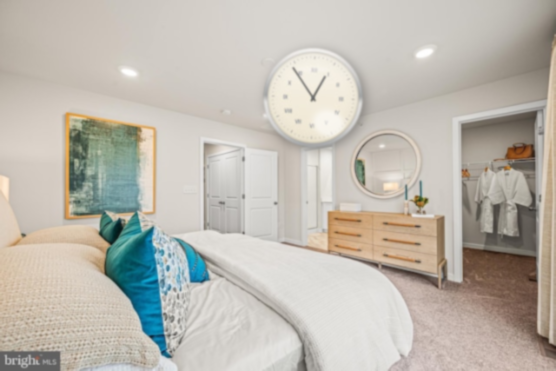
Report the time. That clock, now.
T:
12:54
